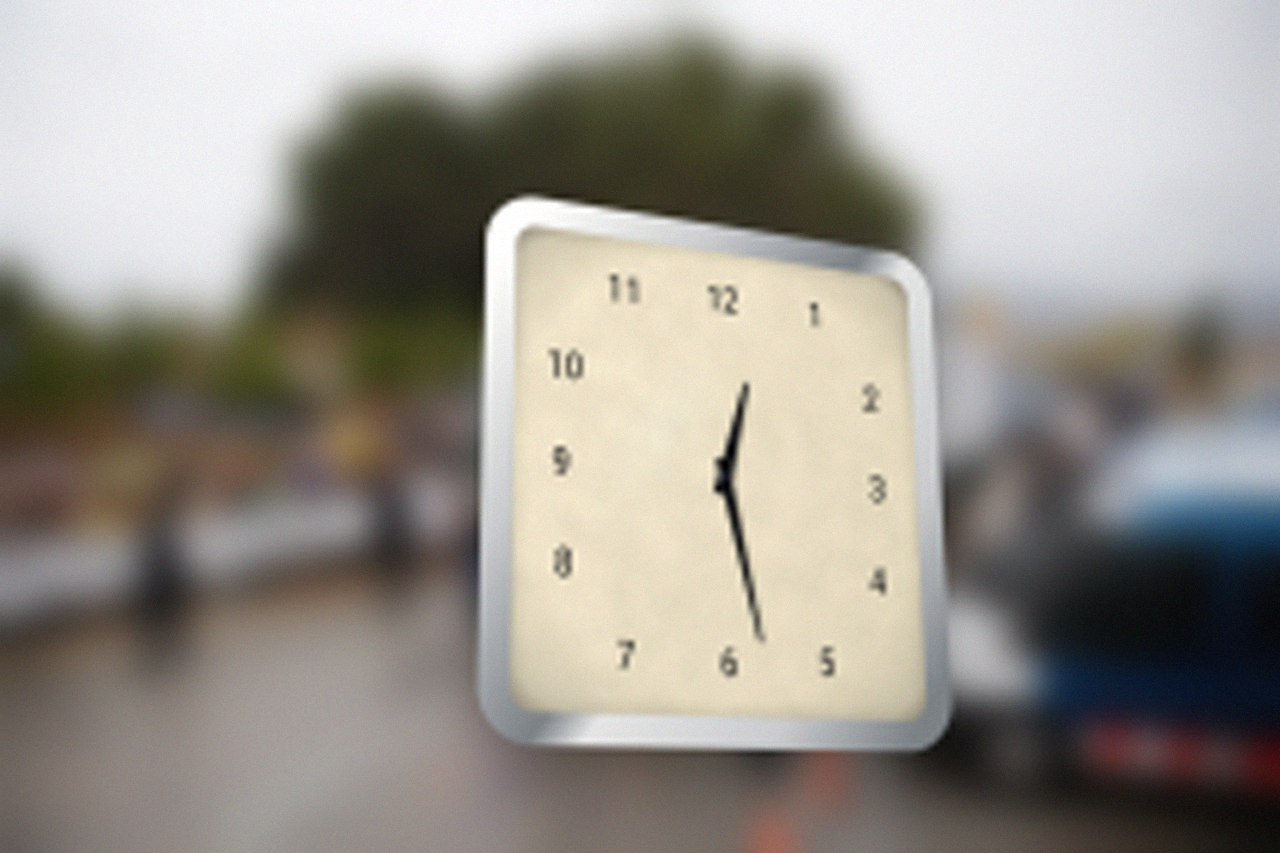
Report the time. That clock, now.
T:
12:28
